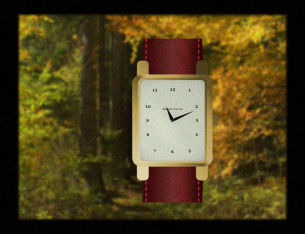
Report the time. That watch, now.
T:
11:11
